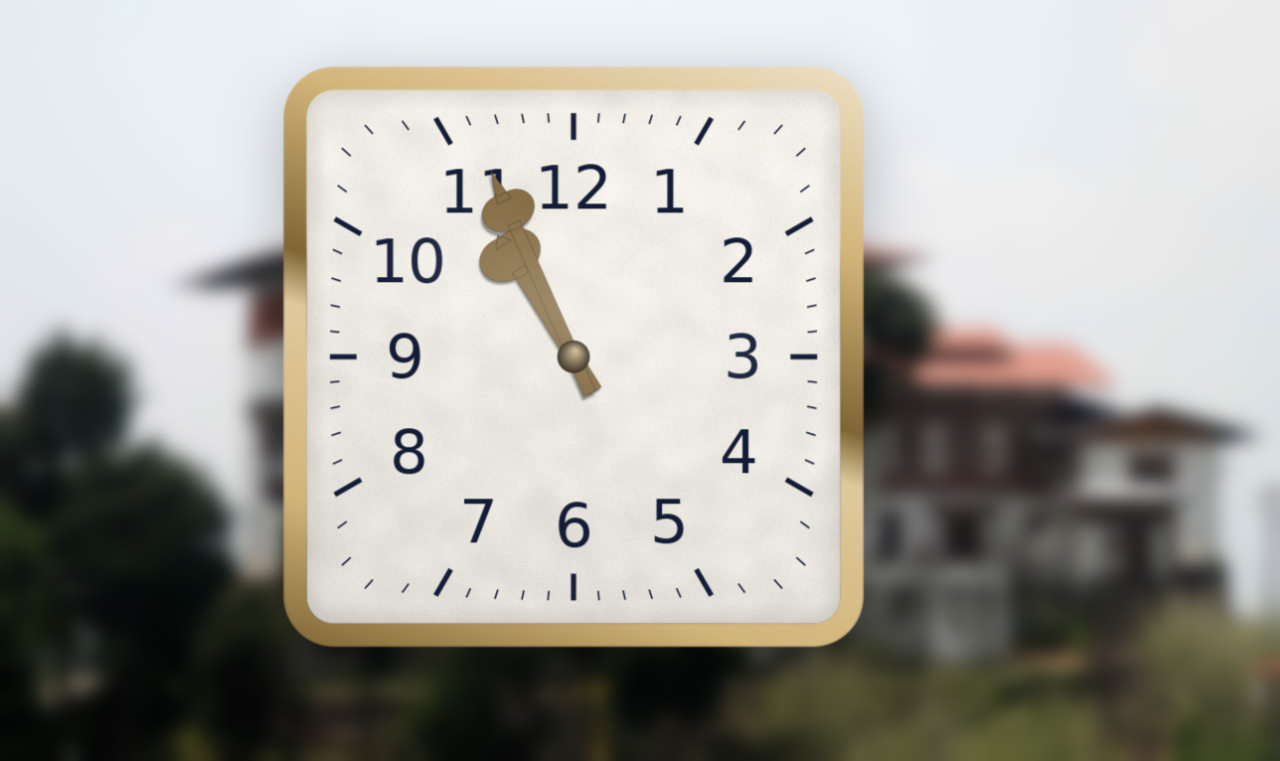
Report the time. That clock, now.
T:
10:56
